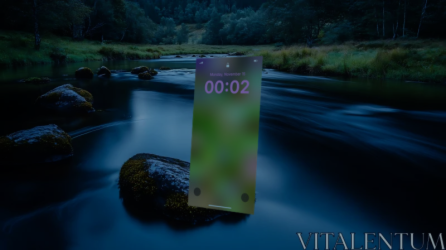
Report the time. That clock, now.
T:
0:02
